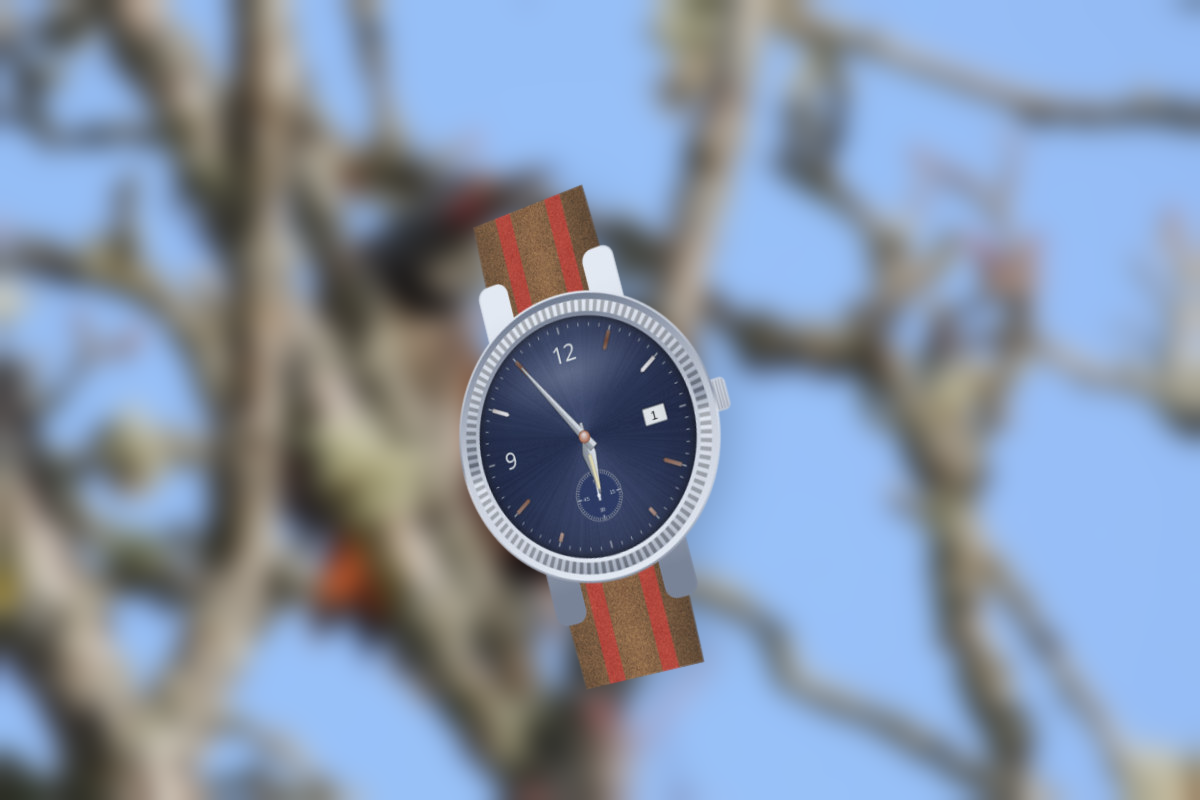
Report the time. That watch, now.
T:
5:55
